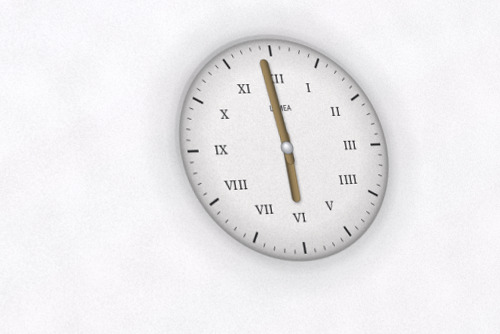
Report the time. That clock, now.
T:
5:59
